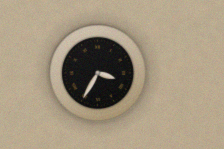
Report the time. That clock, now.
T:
3:35
